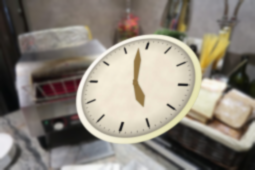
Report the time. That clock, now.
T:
4:58
